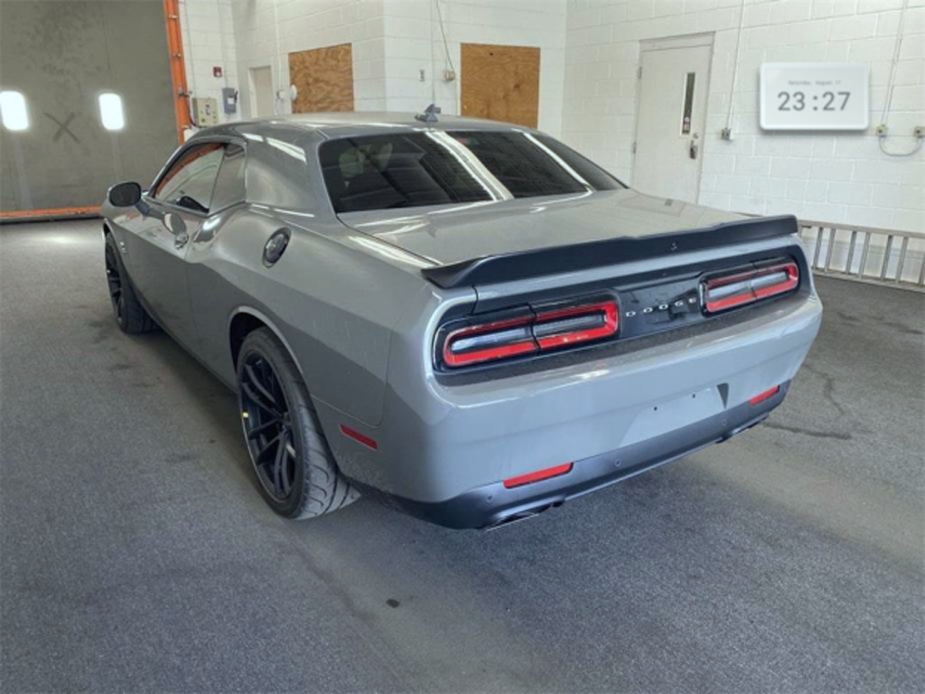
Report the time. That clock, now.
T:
23:27
